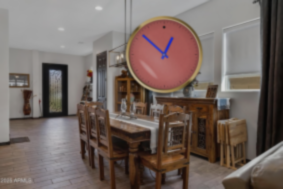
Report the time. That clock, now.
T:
12:52
